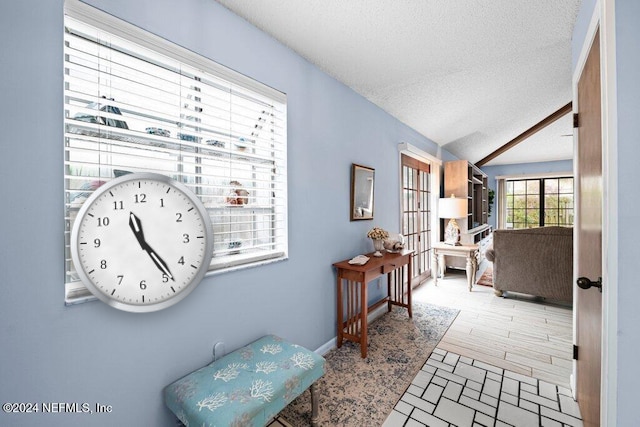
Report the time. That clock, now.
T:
11:24
